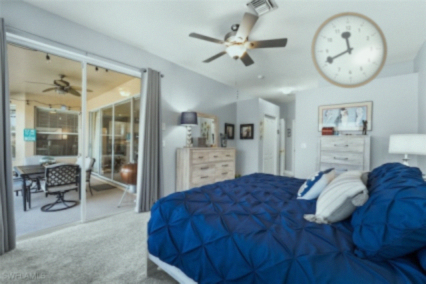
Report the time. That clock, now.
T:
11:41
